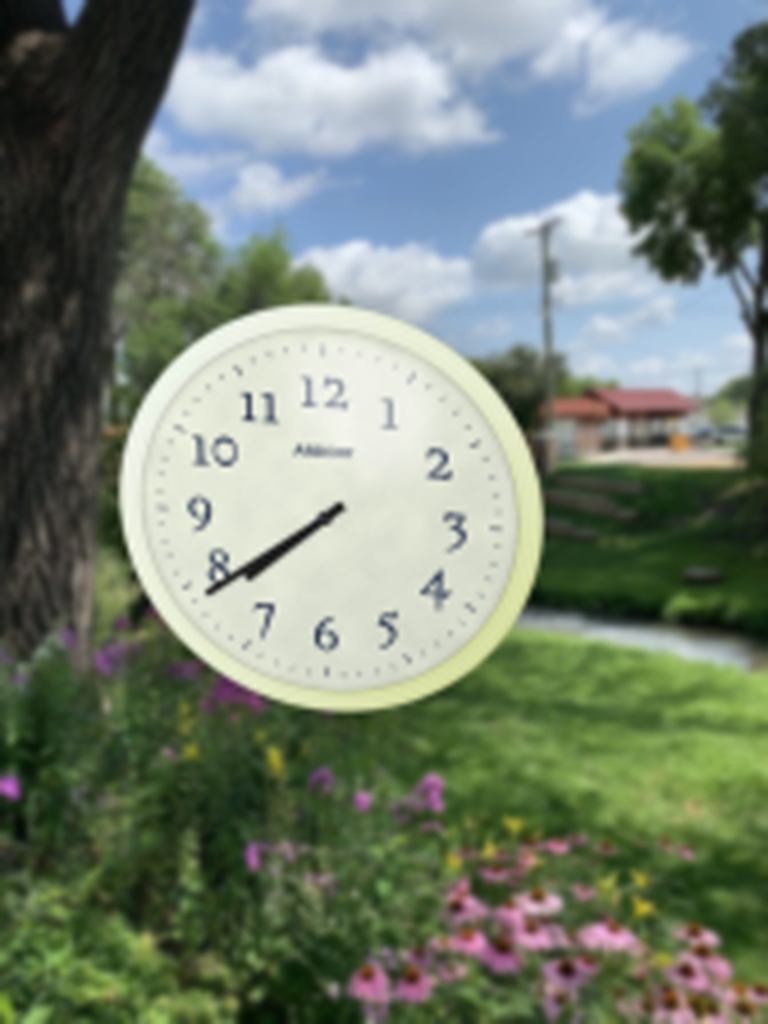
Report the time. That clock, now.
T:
7:39
